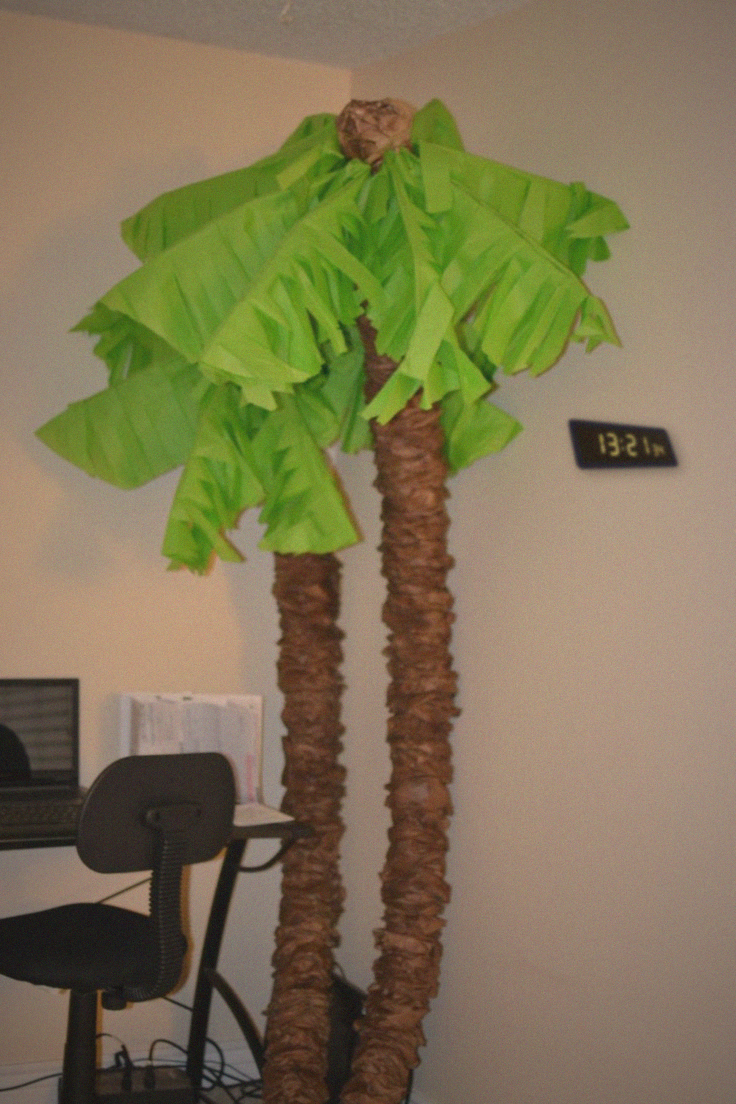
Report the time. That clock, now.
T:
13:21
